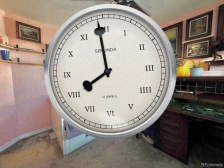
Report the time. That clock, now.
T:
7:59
